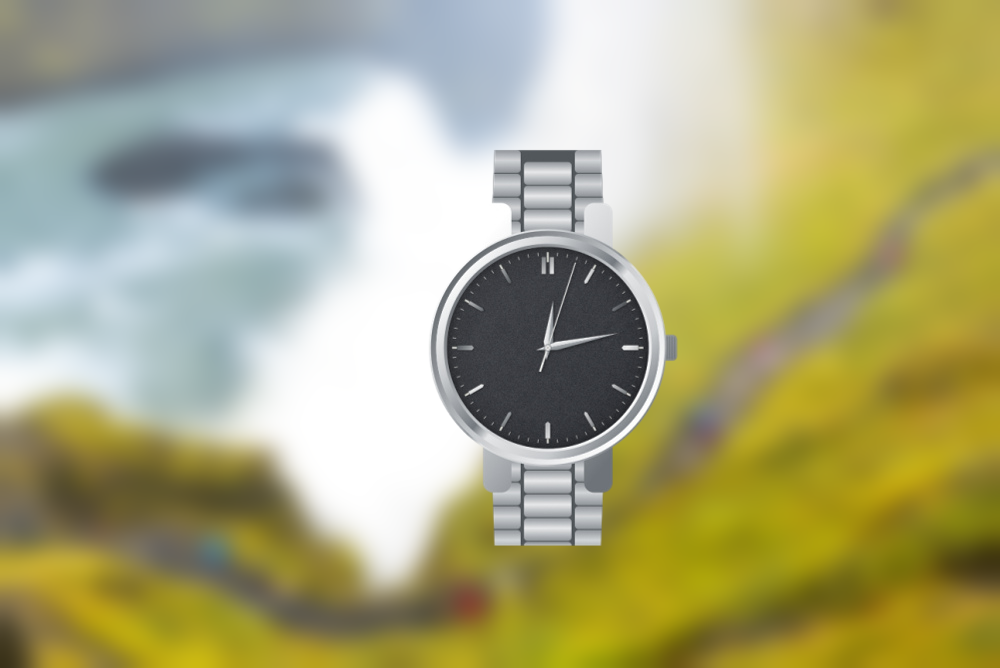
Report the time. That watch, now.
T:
12:13:03
